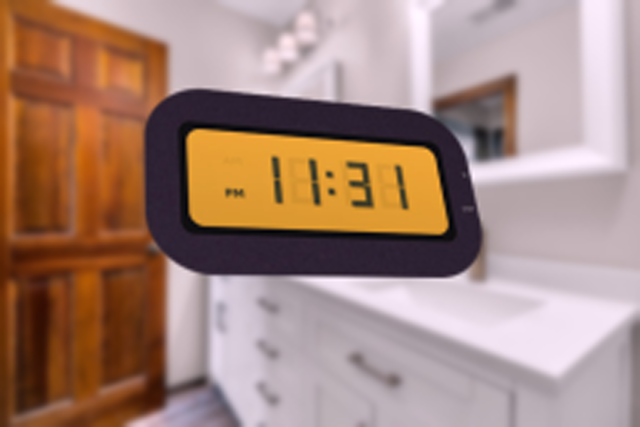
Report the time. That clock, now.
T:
11:31
